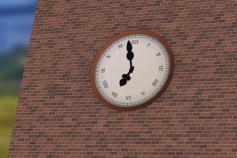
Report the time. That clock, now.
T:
6:58
